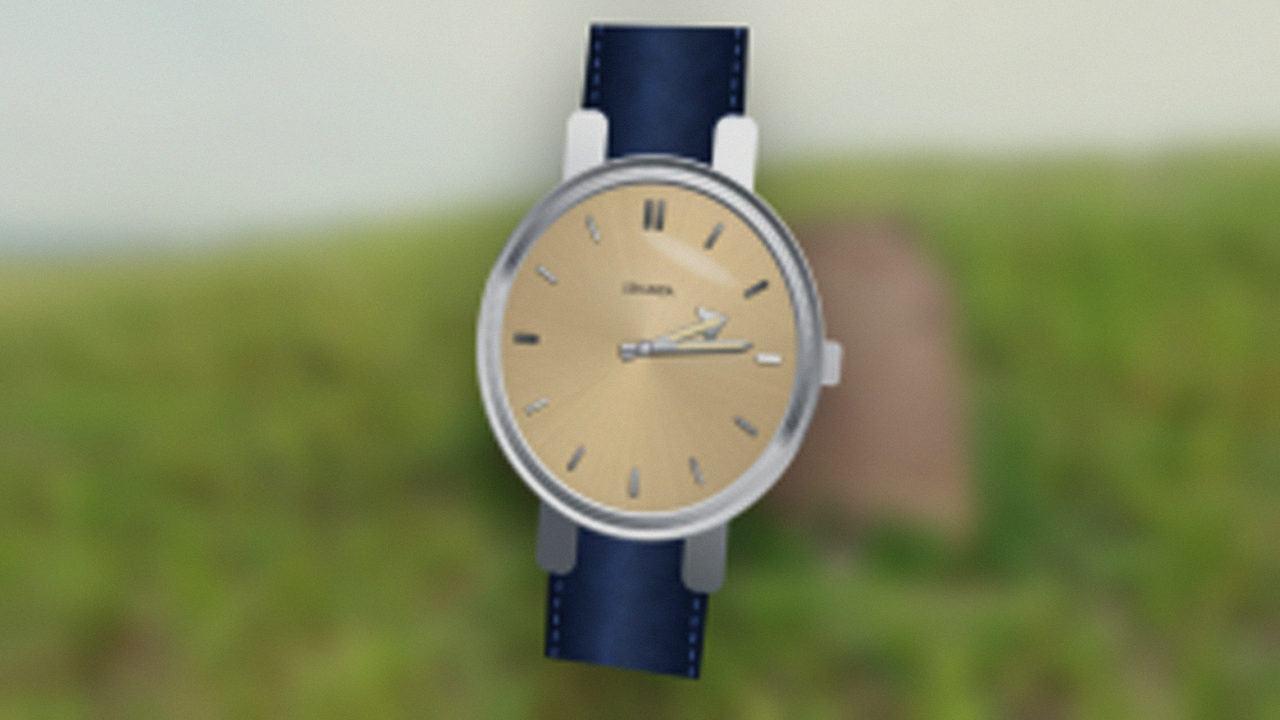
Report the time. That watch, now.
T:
2:14
